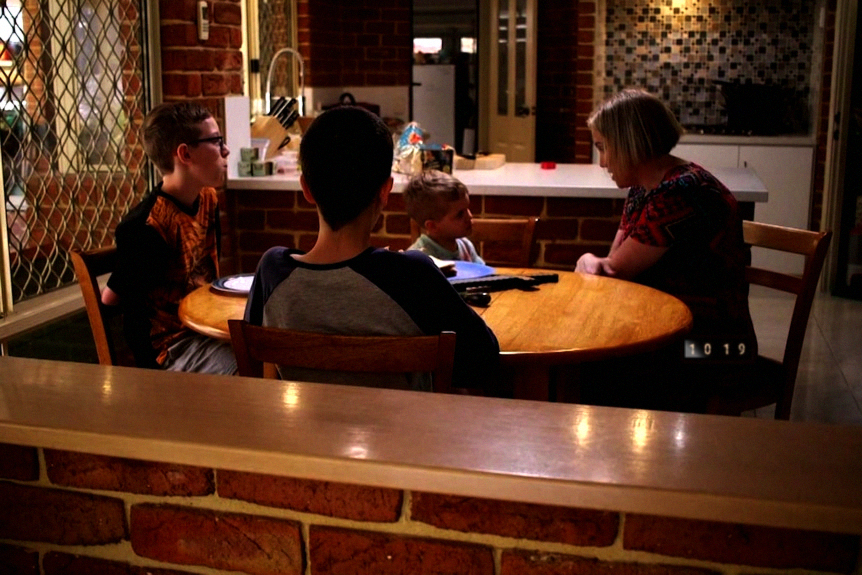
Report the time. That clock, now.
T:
10:19
